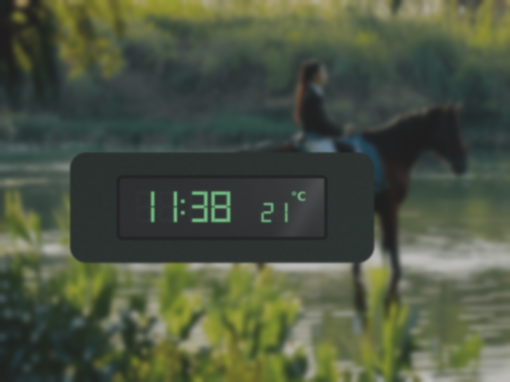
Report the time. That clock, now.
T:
11:38
